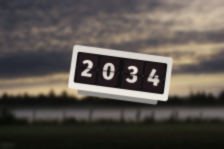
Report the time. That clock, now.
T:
20:34
